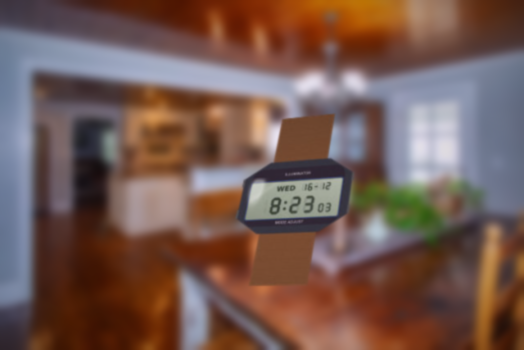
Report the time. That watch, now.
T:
8:23
